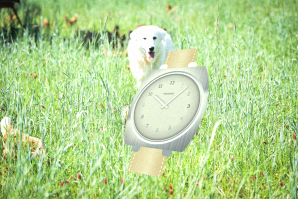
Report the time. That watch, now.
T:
10:07
